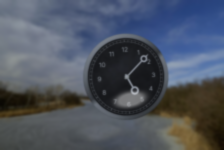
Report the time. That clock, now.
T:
5:08
